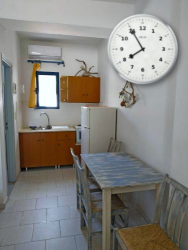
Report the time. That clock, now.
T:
7:55
